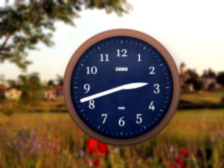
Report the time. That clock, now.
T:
2:42
